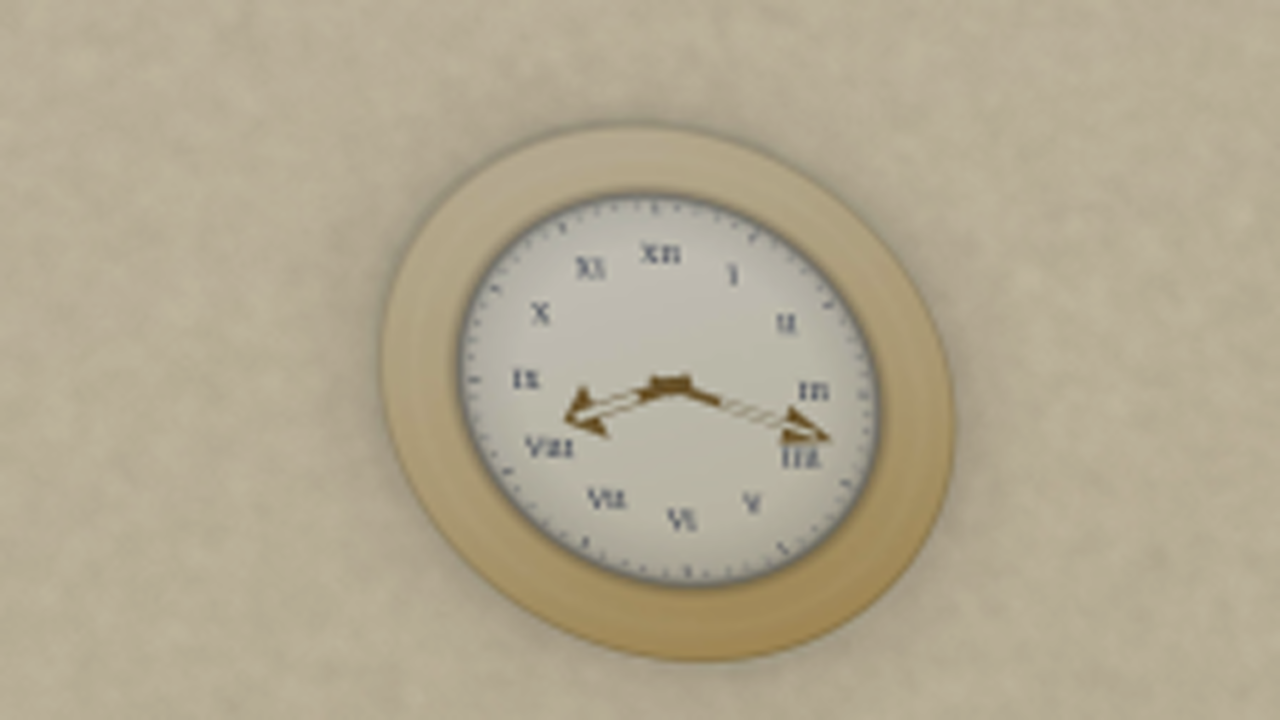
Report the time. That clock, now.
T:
8:18
